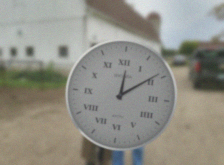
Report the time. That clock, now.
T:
12:09
